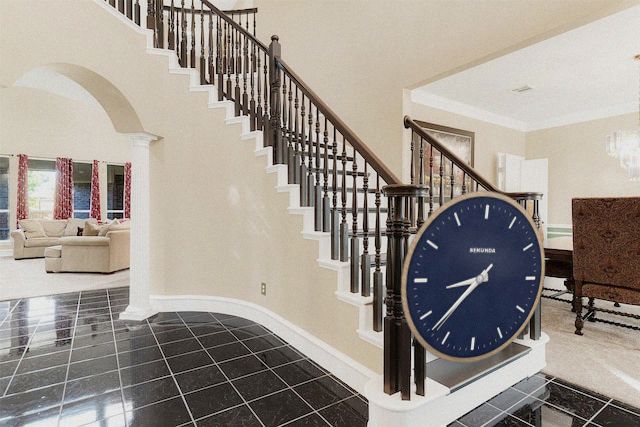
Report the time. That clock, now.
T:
8:37:37
